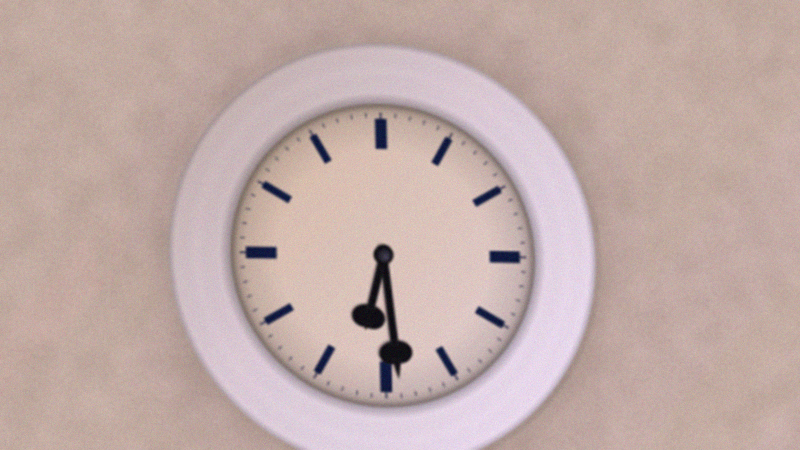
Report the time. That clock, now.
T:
6:29
